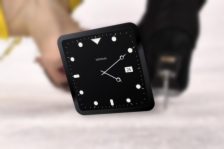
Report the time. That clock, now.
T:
4:10
